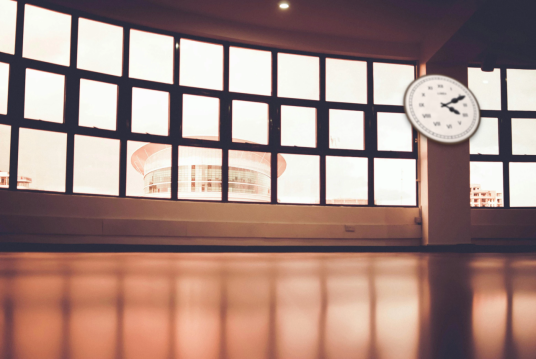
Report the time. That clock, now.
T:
4:11
